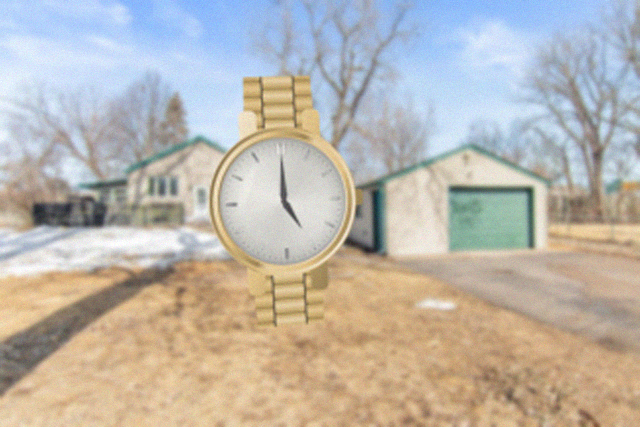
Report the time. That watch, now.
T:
5:00
